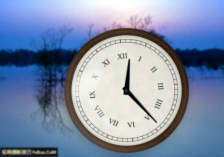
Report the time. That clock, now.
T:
12:24
